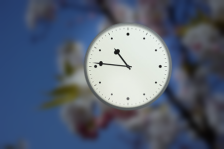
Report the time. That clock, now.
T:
10:46
